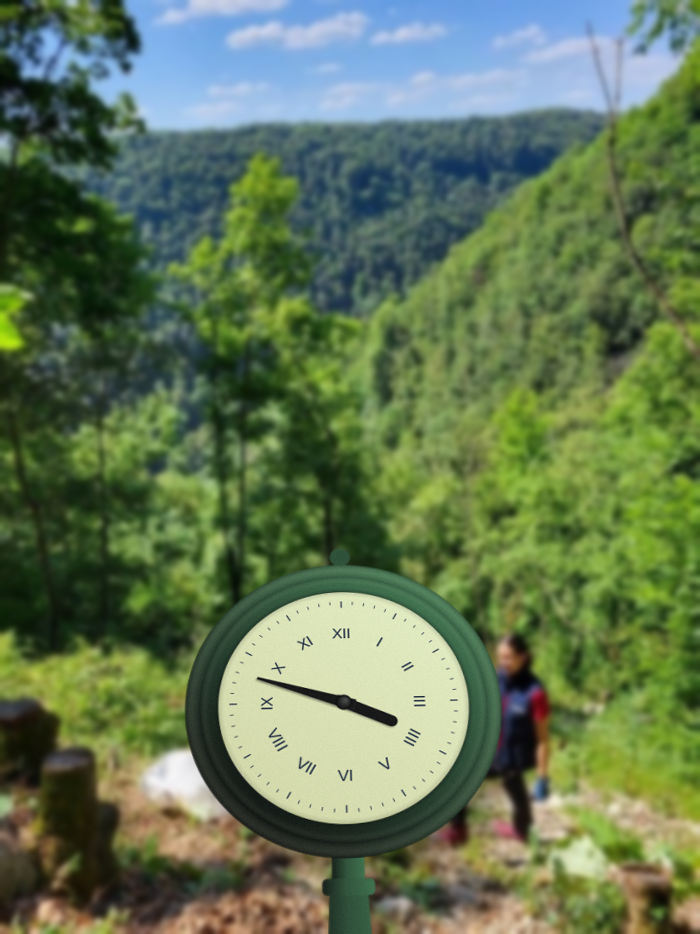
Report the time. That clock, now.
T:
3:48
